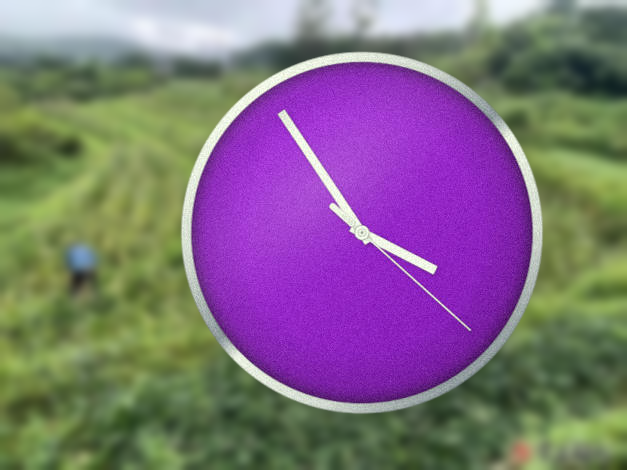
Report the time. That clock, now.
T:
3:54:22
